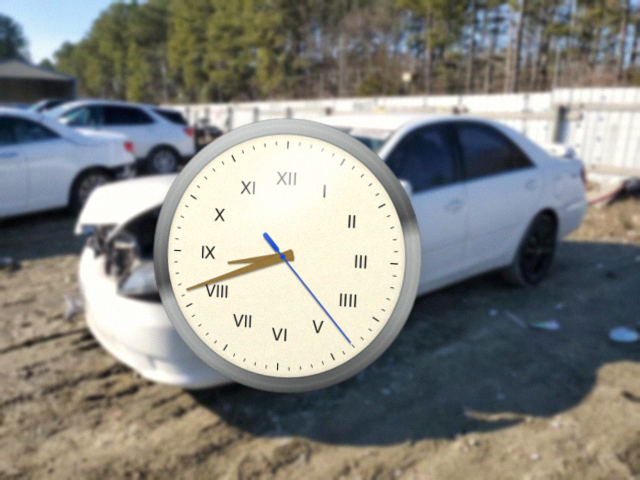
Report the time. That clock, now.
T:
8:41:23
